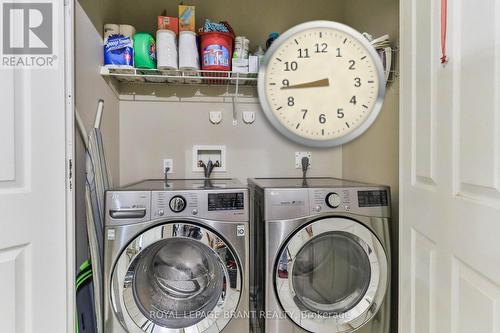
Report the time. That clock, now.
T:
8:44
